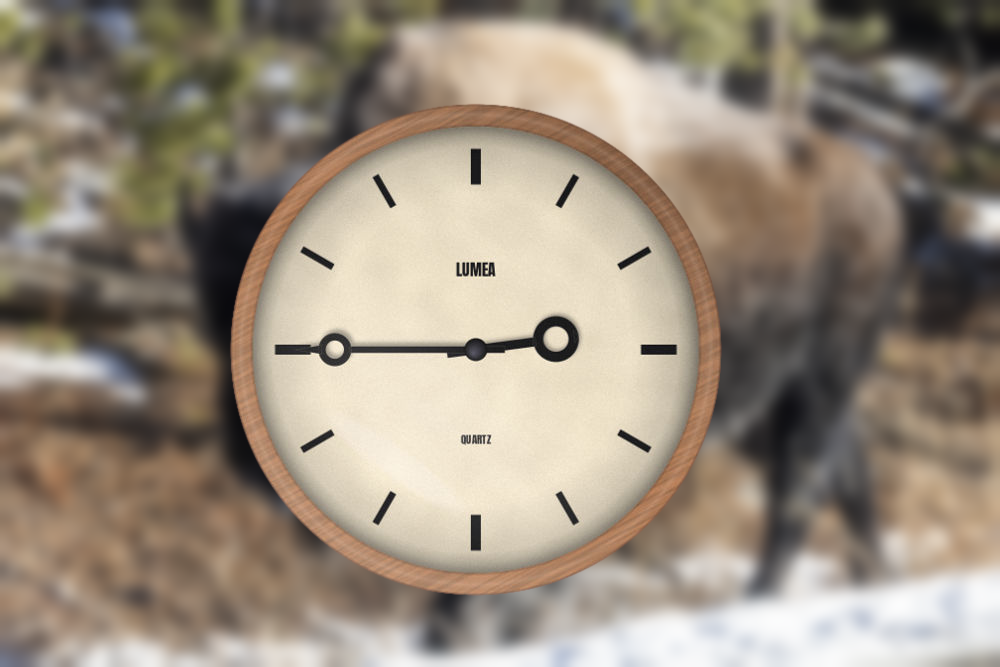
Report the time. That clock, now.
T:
2:45
